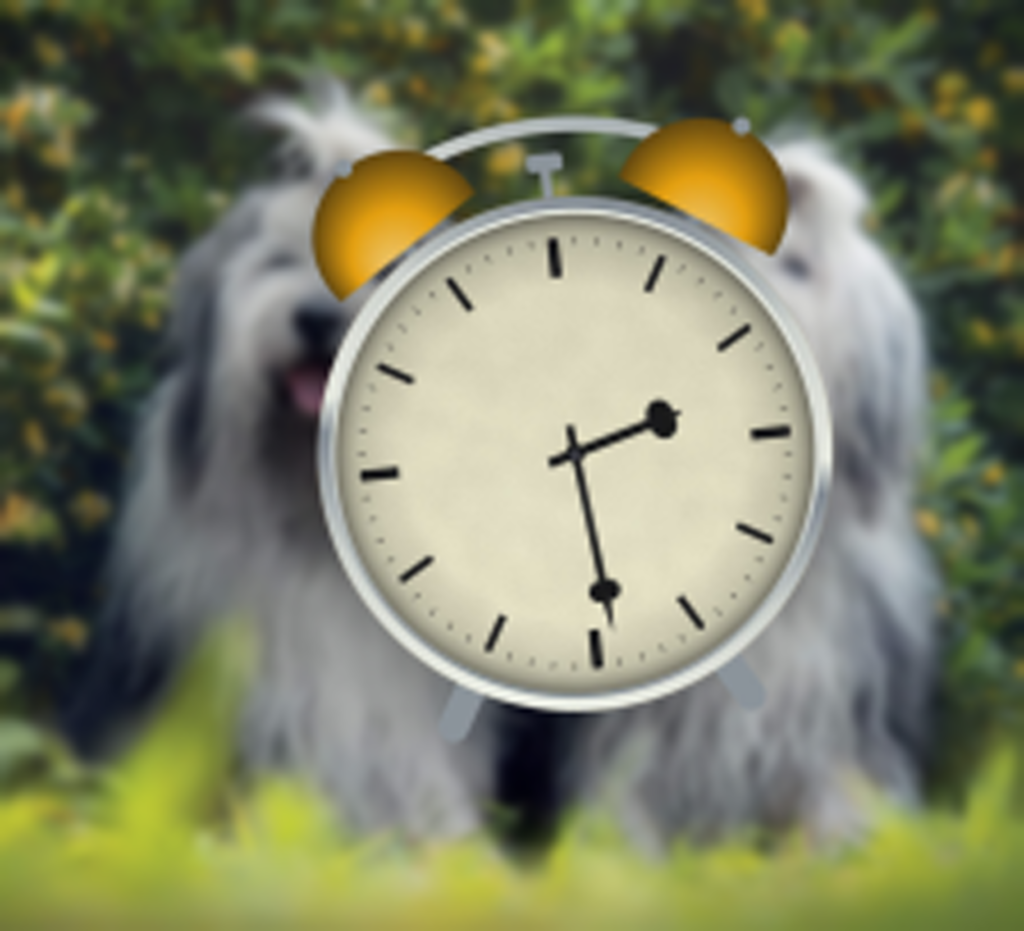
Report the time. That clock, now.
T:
2:29
